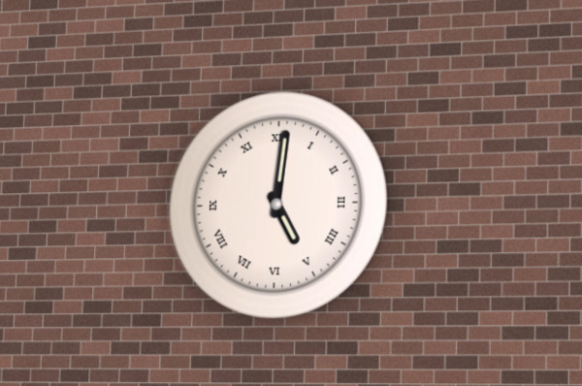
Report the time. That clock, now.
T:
5:01
